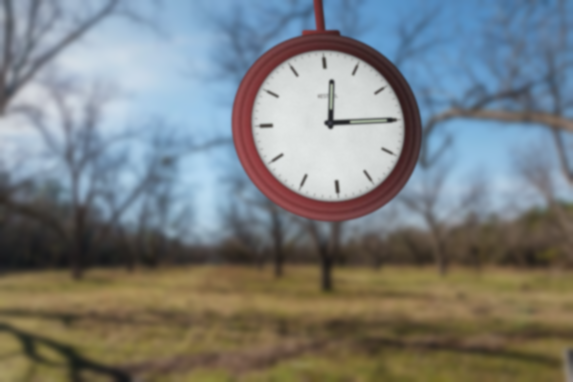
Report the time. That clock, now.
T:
12:15
